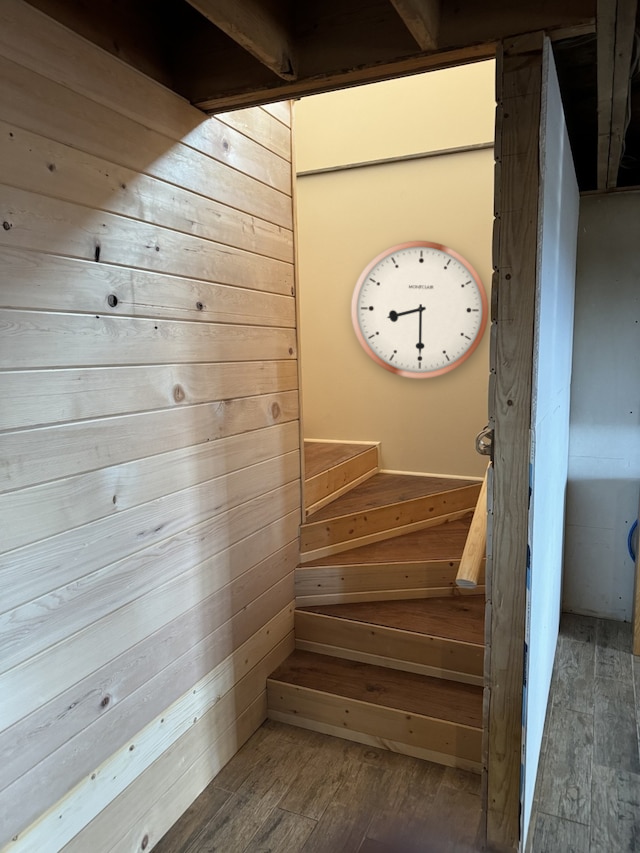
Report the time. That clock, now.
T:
8:30
